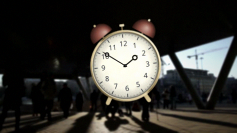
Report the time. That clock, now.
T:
1:51
